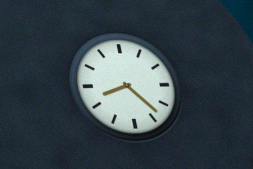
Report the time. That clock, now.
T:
8:23
